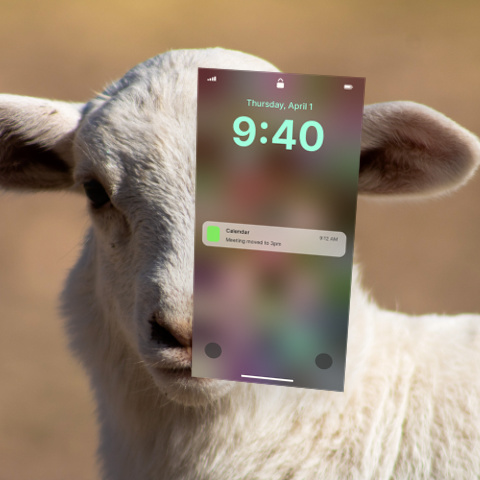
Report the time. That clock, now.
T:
9:40
